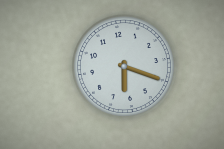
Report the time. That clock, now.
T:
6:20
